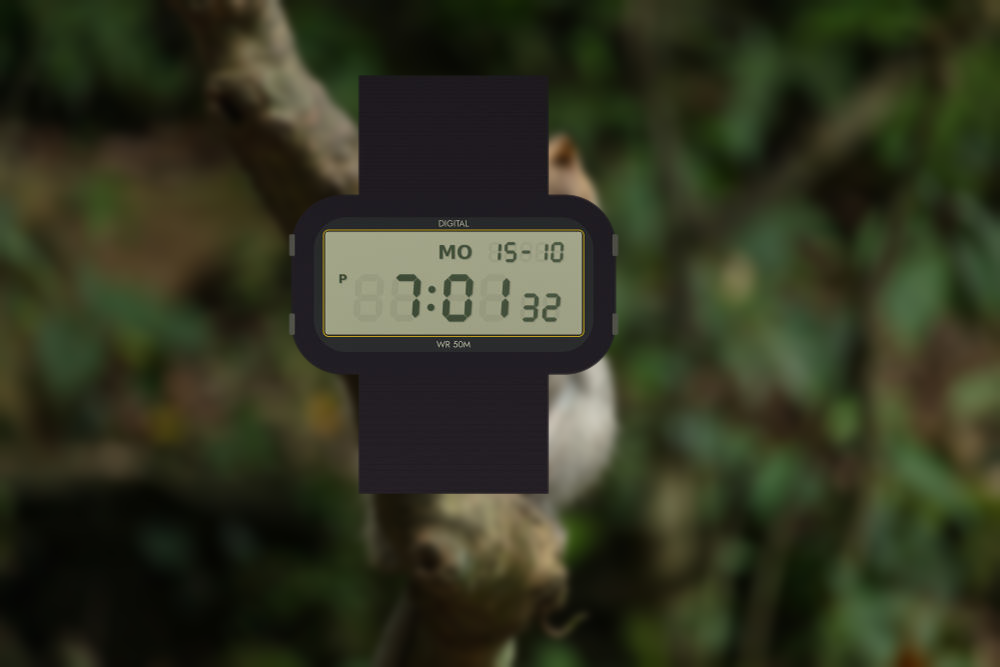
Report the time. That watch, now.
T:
7:01:32
